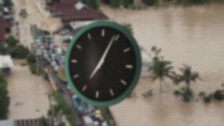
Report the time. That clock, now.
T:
7:04
